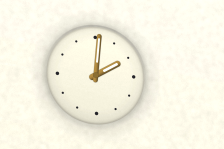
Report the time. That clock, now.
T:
2:01
